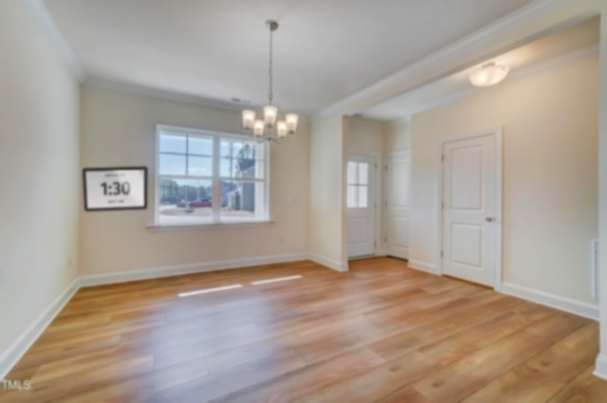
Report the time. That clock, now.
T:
1:30
